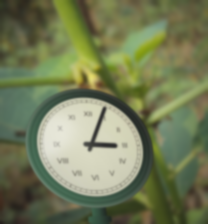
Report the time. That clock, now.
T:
3:04
